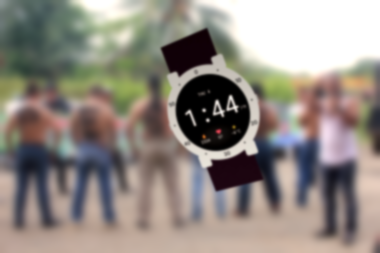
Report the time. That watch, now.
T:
1:44
